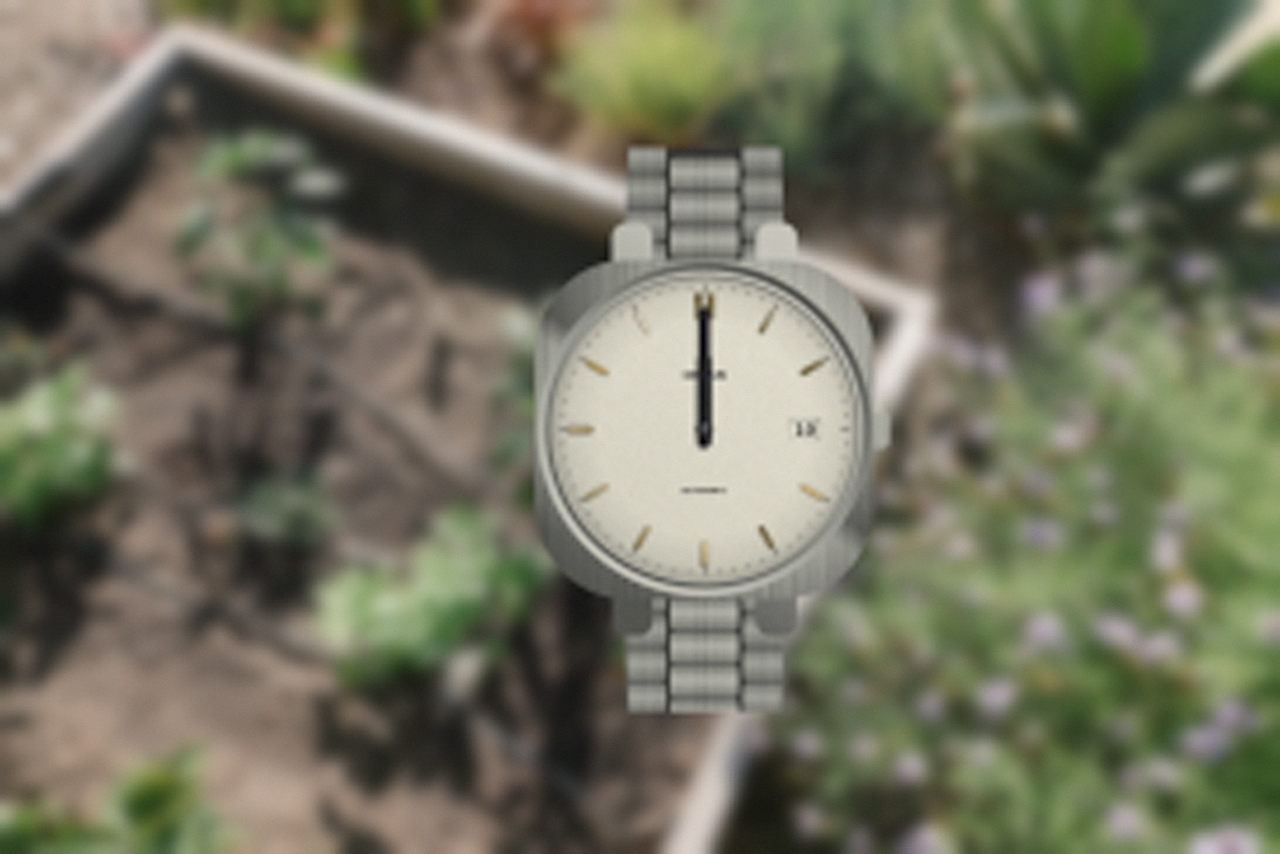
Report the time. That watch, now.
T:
12:00
